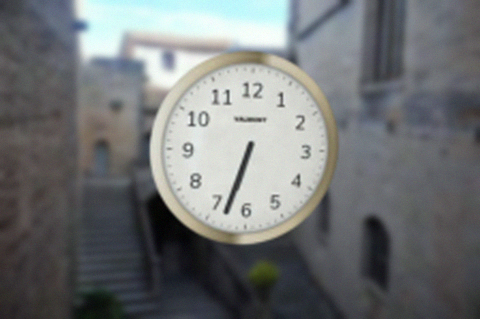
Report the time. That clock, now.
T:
6:33
